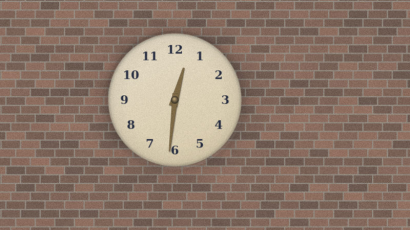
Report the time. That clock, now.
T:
12:31
